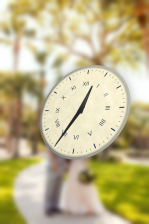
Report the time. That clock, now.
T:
12:35
